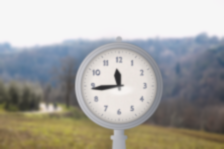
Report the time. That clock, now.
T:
11:44
